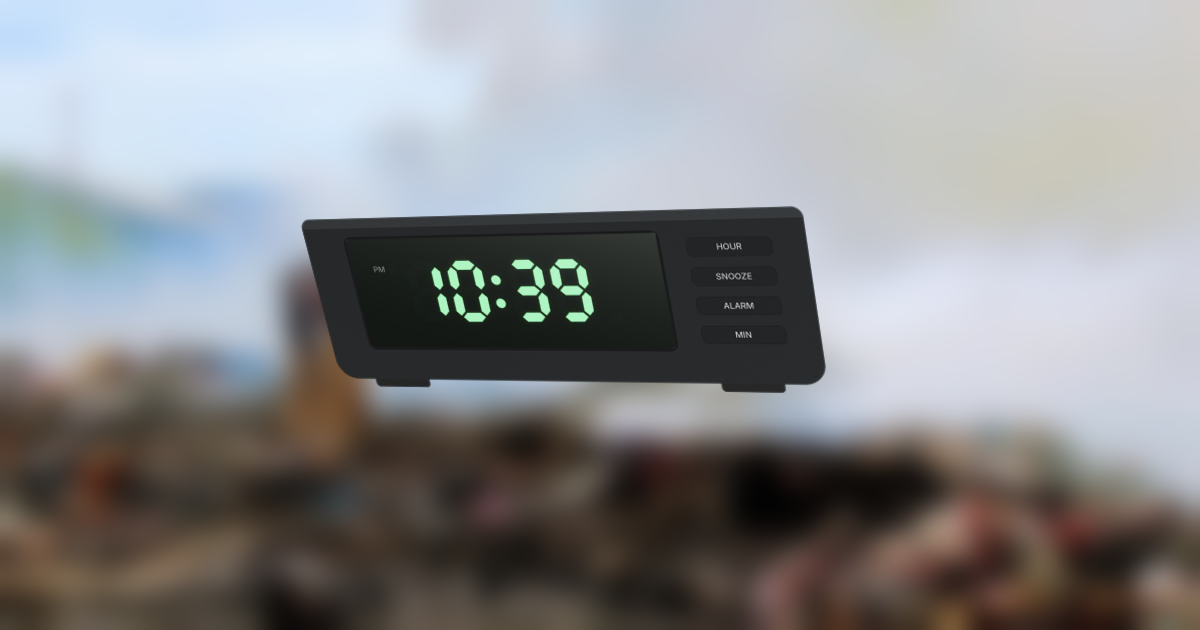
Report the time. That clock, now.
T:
10:39
